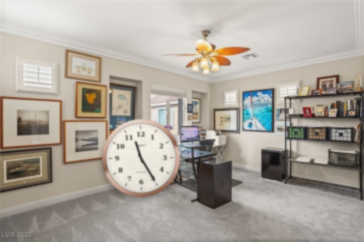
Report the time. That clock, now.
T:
11:25
